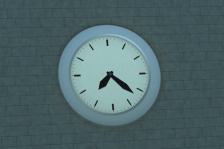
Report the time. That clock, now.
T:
7:22
